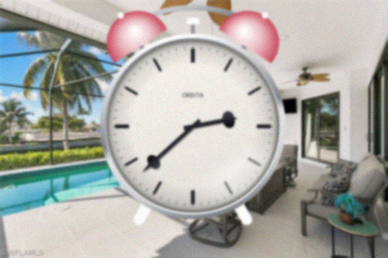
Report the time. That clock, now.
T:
2:38
